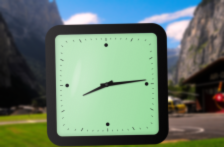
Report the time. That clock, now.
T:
8:14
